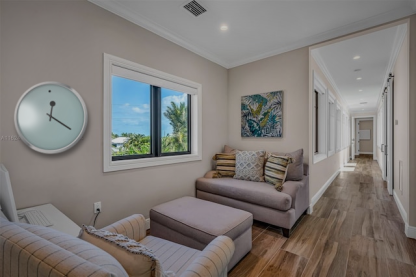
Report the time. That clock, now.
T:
12:21
